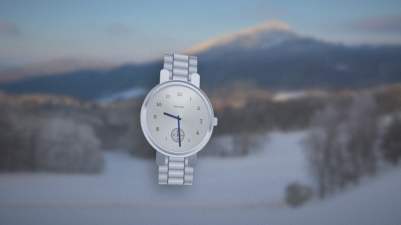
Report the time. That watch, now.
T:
9:29
